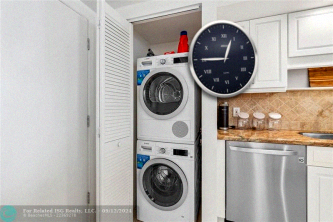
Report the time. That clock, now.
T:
12:45
